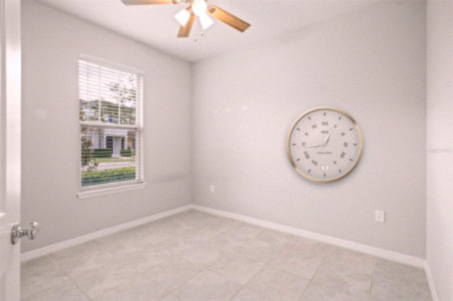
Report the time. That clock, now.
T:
12:44
